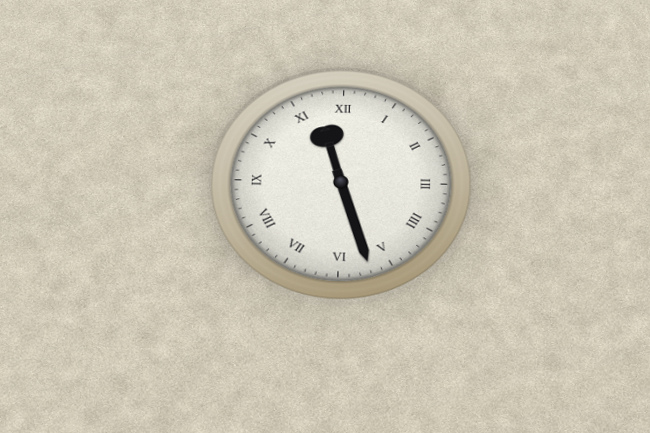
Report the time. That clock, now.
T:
11:27
